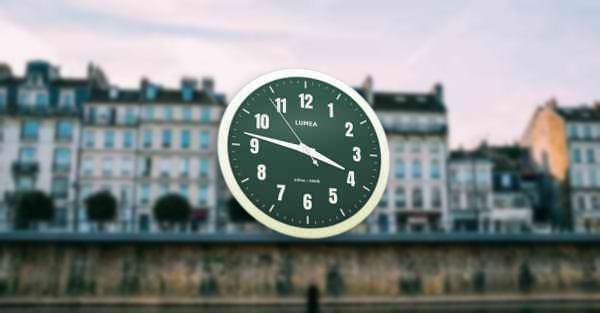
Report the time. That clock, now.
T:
3:46:54
